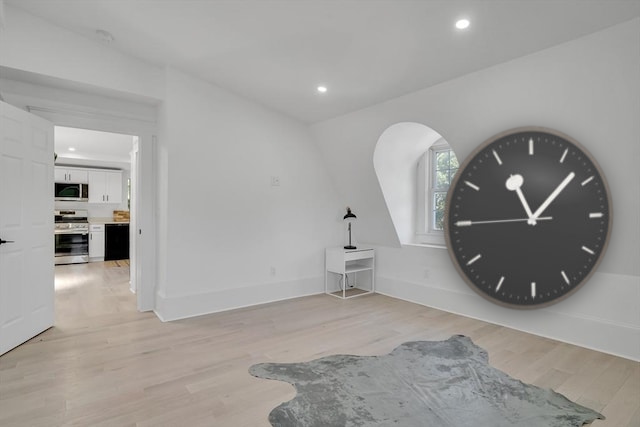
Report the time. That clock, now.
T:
11:07:45
